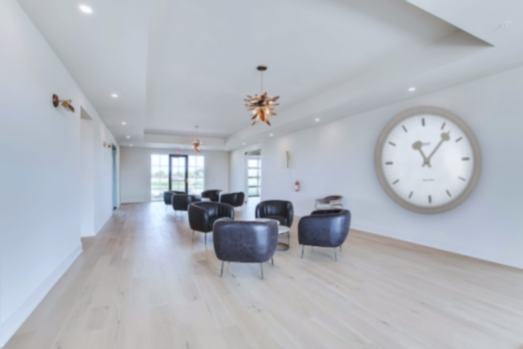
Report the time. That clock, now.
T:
11:07
